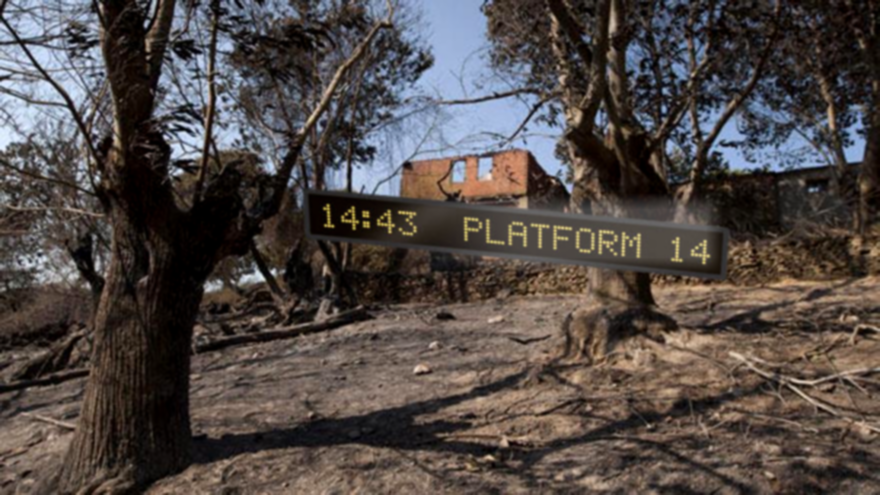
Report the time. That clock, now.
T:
14:43
